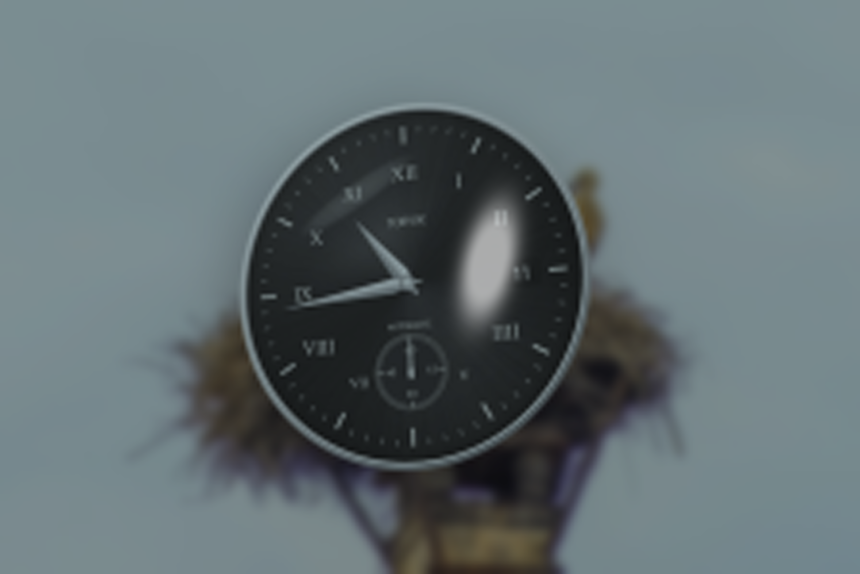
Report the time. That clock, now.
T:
10:44
